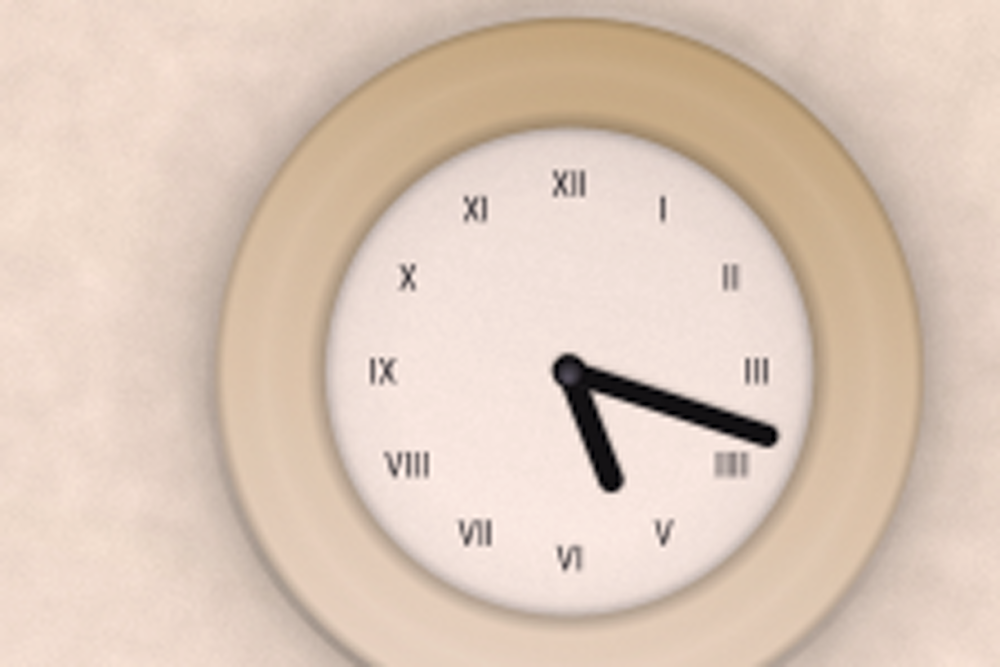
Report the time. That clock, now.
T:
5:18
